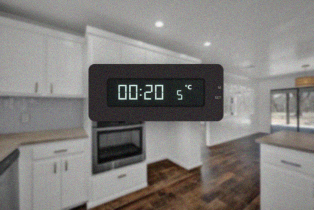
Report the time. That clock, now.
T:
0:20
